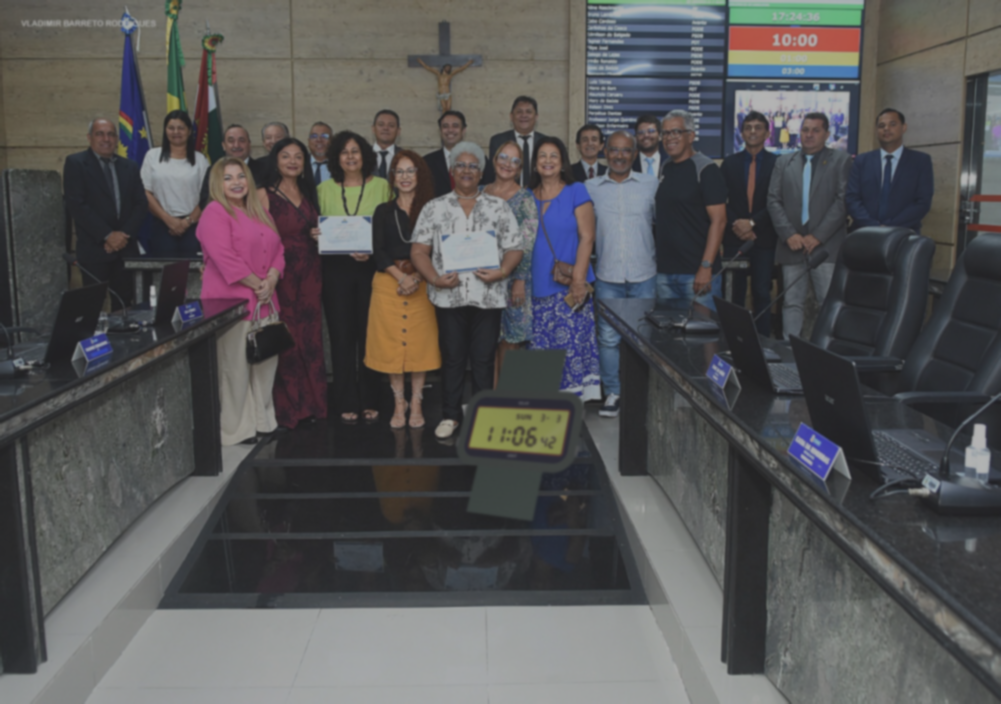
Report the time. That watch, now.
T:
11:06
